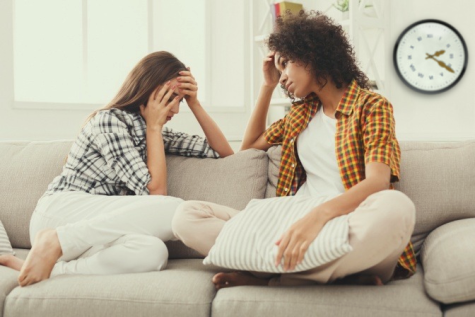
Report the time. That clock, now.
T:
2:21
